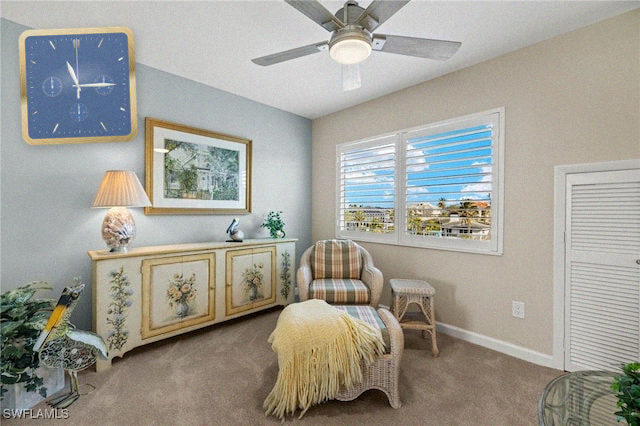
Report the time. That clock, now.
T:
11:15
